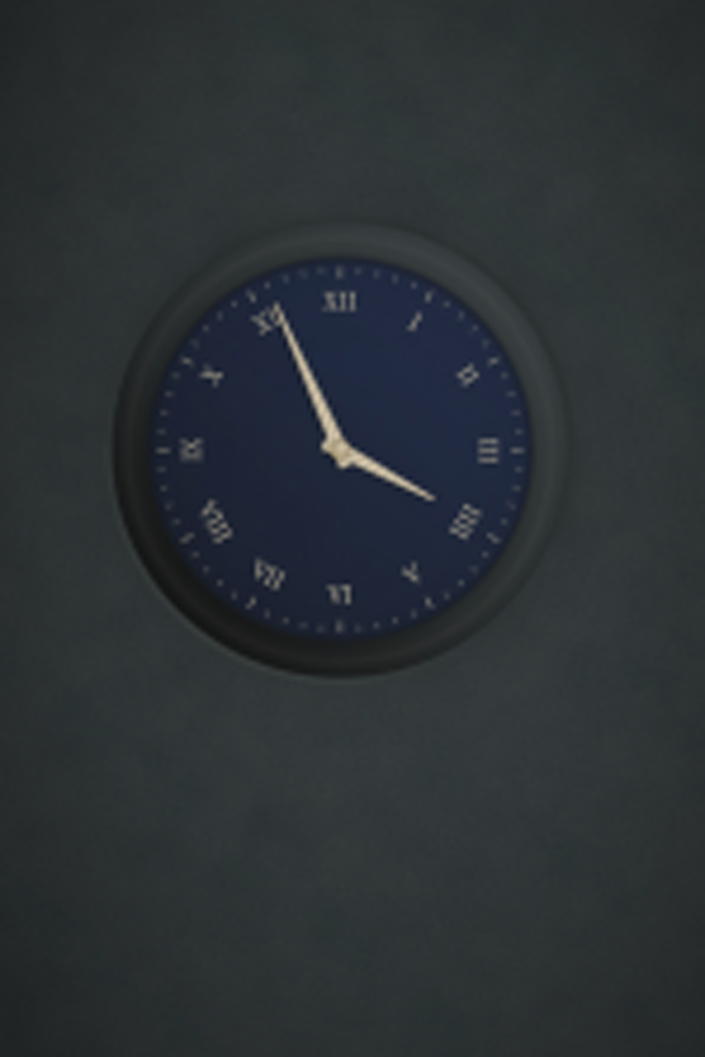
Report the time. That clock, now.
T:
3:56
